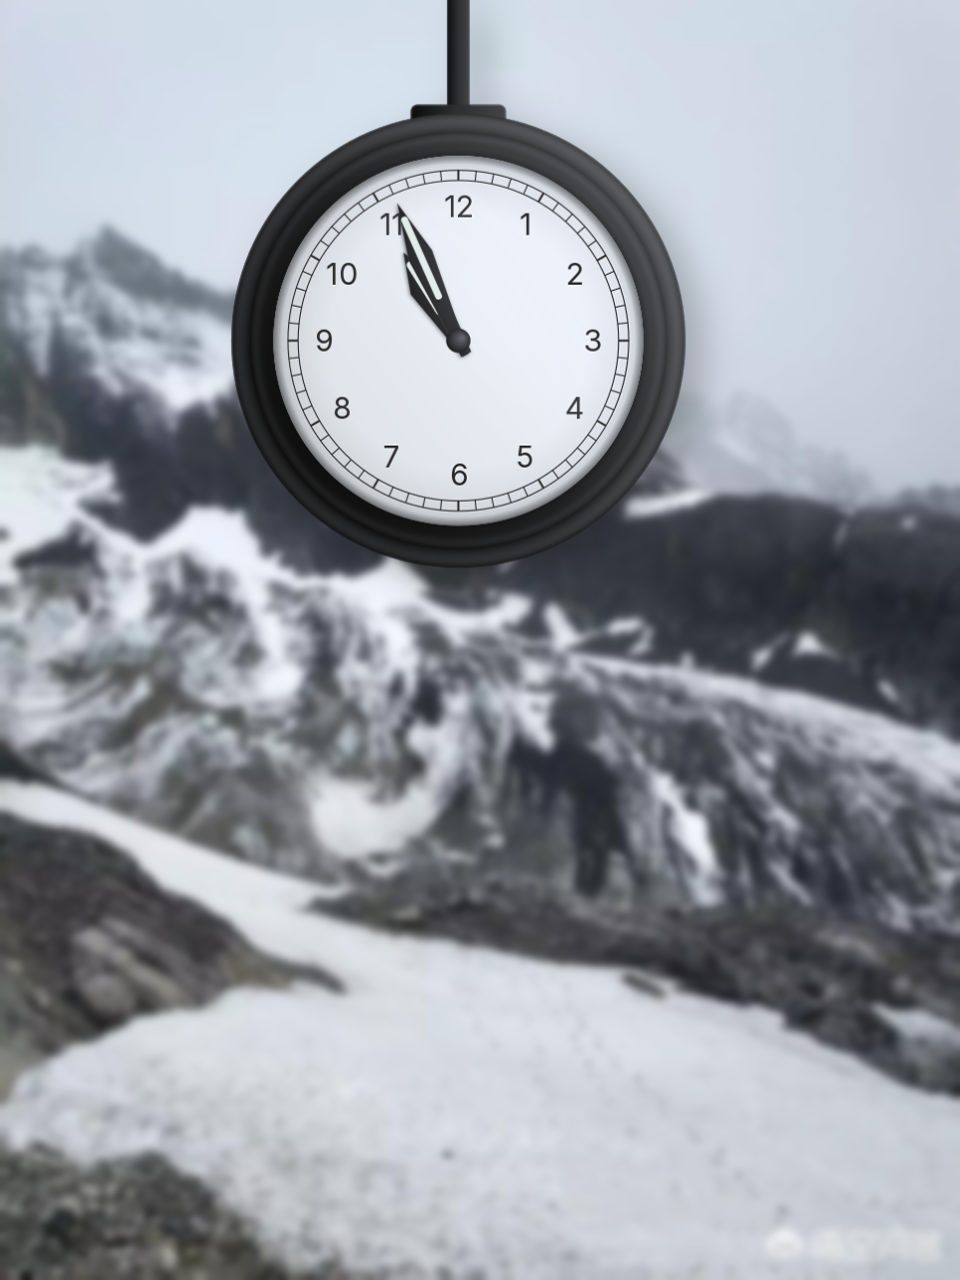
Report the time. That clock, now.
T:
10:56
